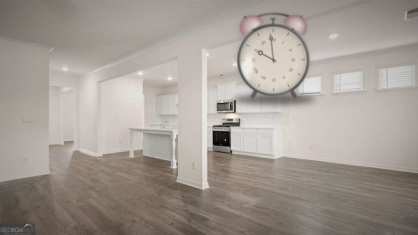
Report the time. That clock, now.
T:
9:59
